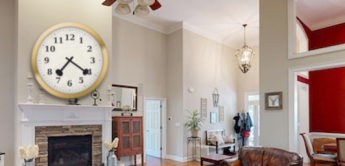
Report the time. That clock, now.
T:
7:21
